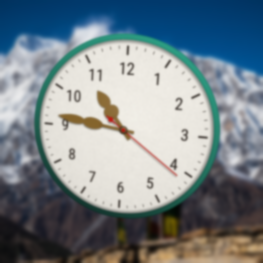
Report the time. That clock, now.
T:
10:46:21
